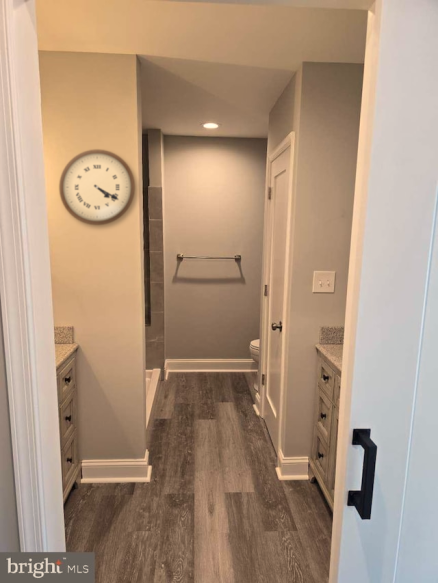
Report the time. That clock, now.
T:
4:20
